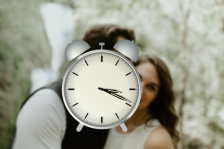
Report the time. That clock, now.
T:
3:19
